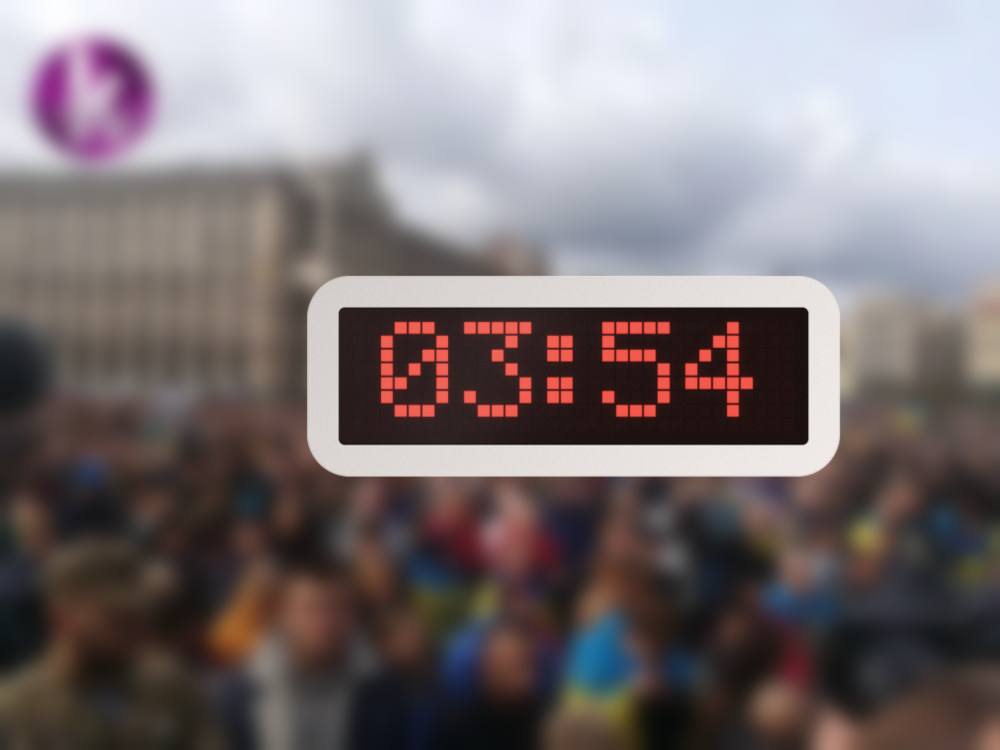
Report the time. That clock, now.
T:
3:54
